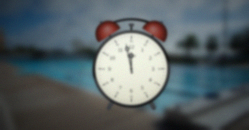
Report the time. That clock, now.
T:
11:58
